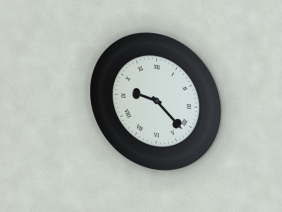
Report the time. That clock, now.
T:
9:22
